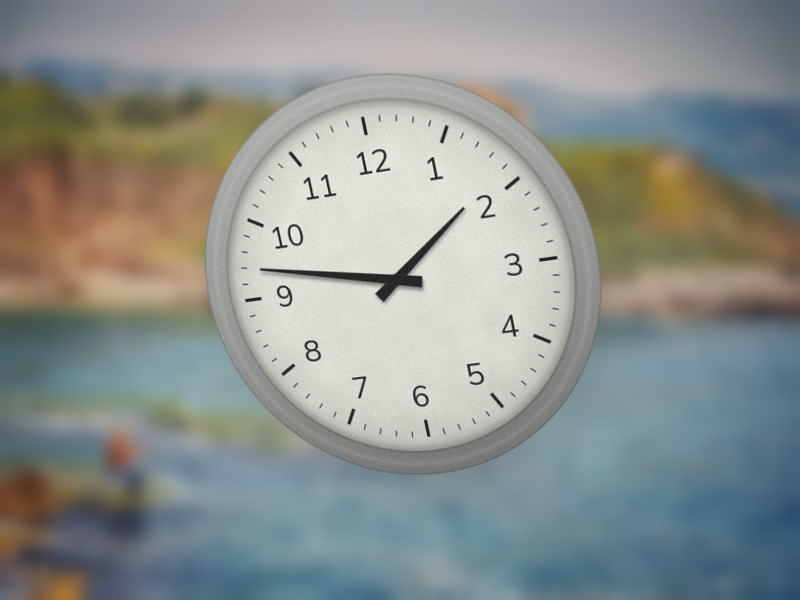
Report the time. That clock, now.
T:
1:47
